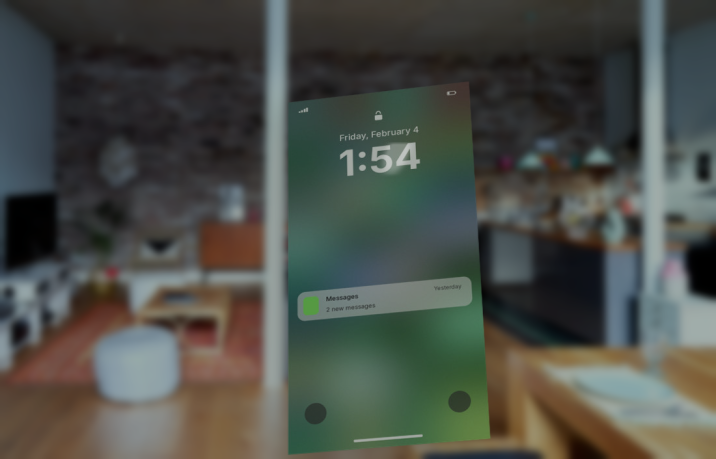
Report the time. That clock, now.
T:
1:54
